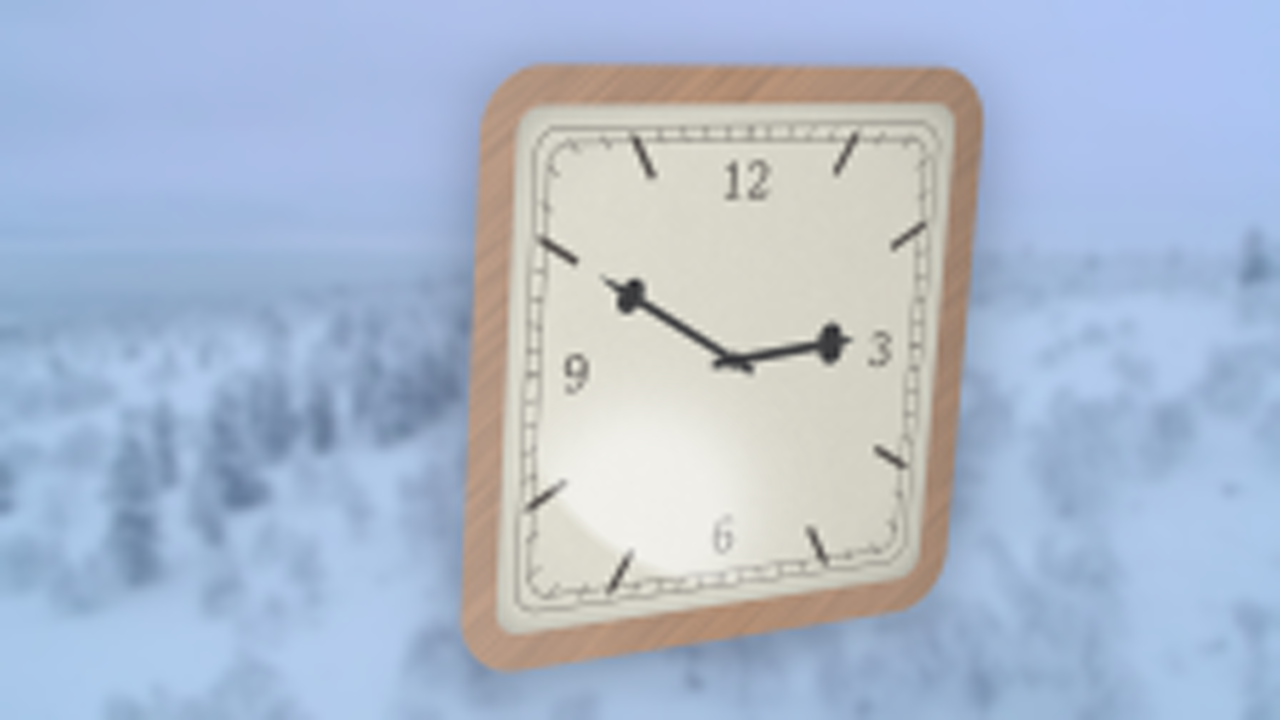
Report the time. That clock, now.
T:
2:50
